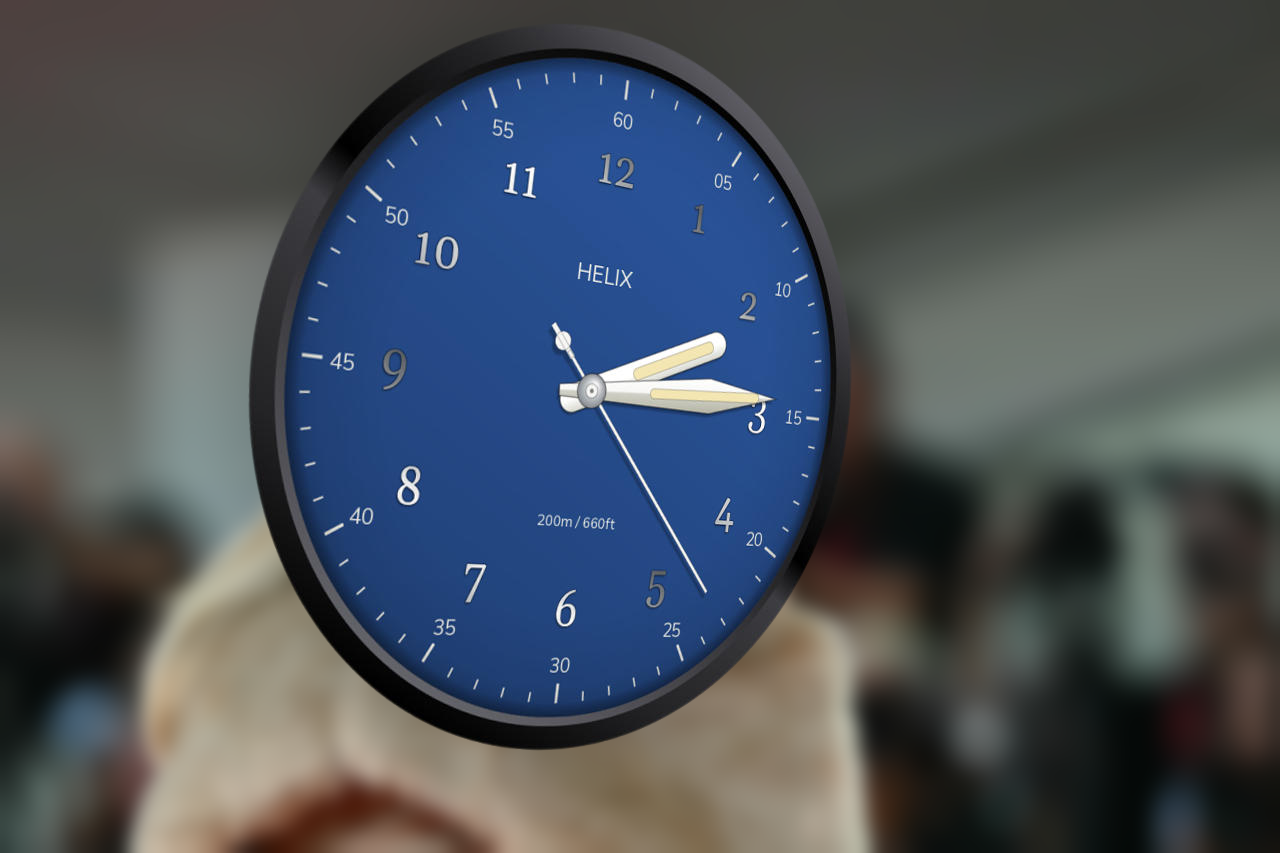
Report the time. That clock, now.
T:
2:14:23
